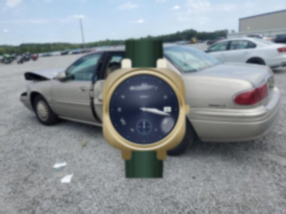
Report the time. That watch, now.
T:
3:17
